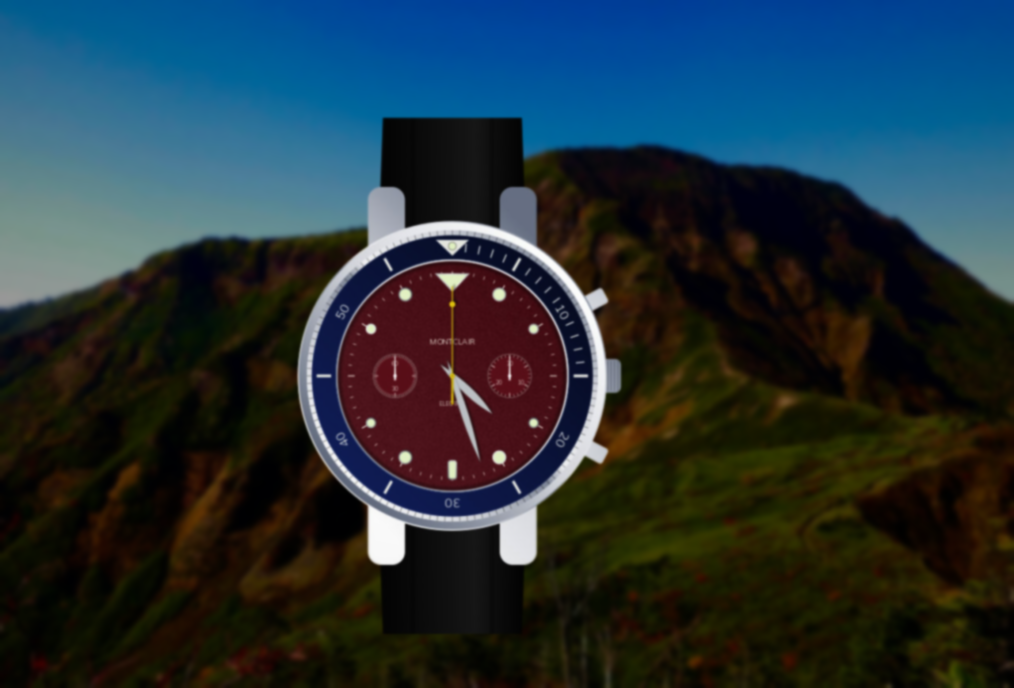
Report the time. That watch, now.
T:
4:27
